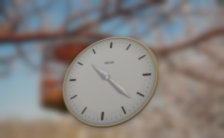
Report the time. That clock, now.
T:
10:22
